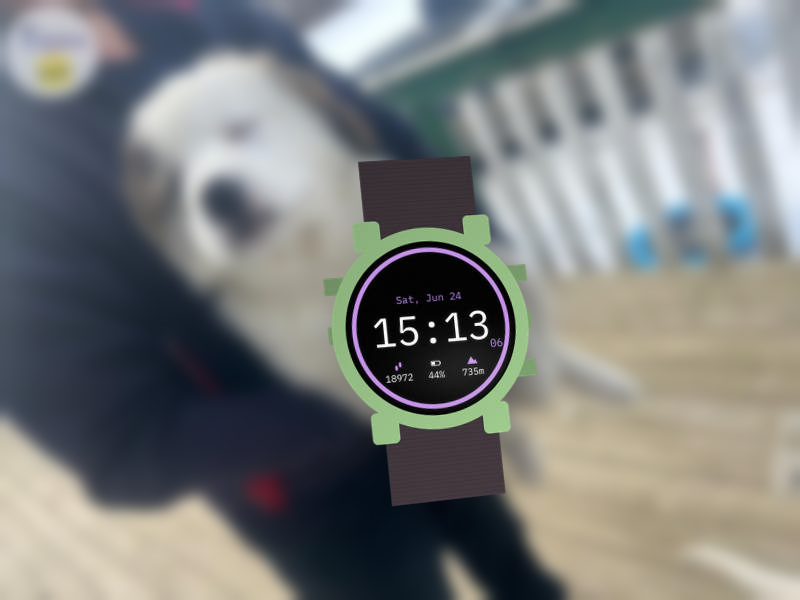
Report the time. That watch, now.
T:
15:13:06
